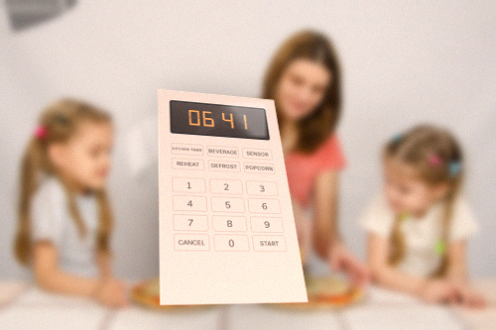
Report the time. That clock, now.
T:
6:41
